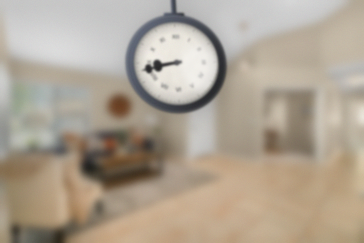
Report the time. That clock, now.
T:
8:43
